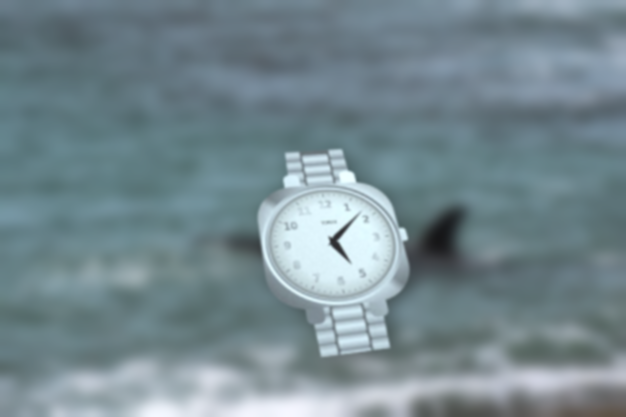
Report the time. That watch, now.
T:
5:08
